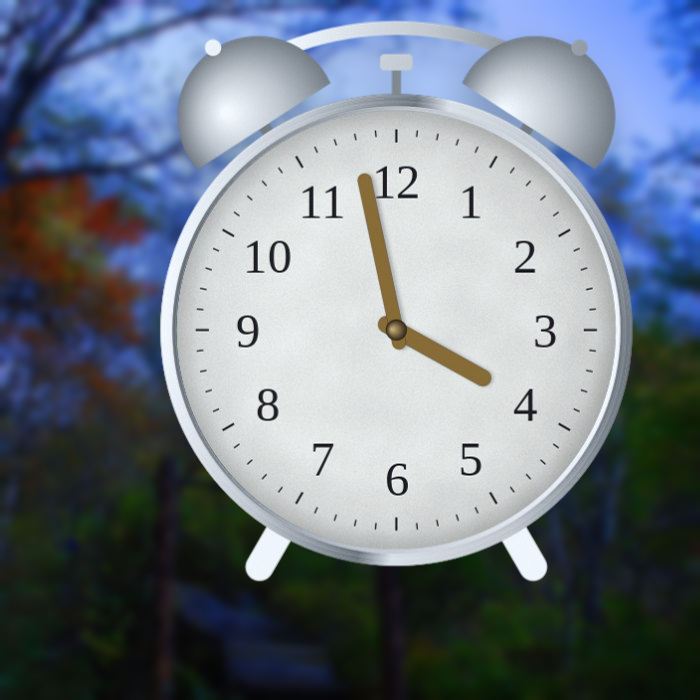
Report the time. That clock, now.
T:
3:58
